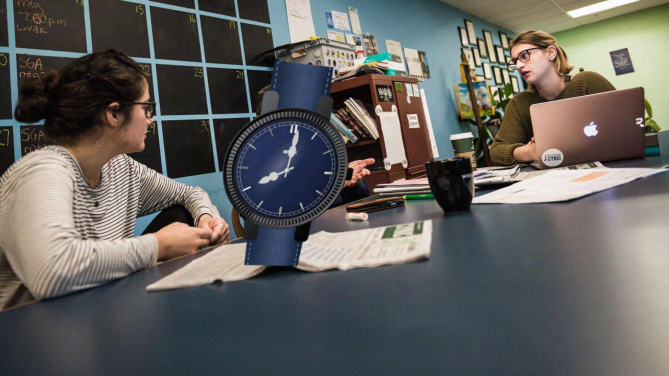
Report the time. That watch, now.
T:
8:01
